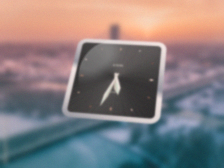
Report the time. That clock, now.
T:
5:33
